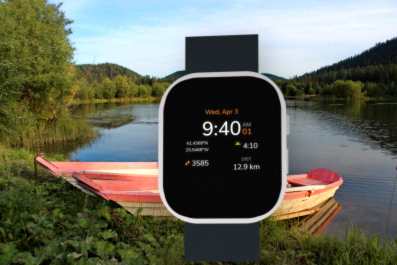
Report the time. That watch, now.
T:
9:40
